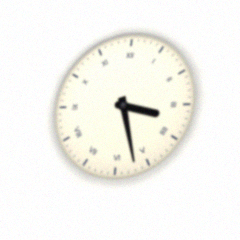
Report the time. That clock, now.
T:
3:27
